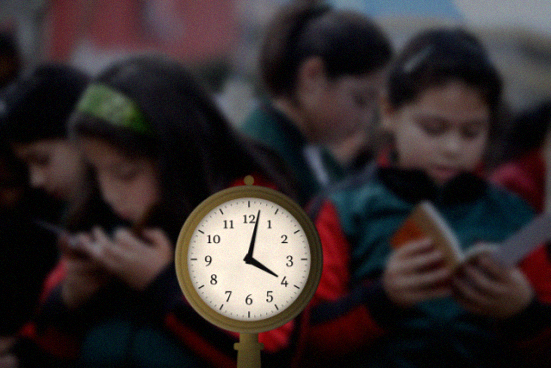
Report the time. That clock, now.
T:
4:02
